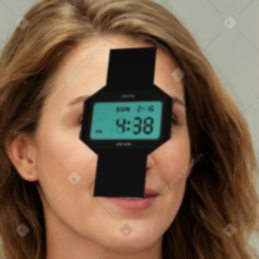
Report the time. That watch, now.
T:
4:38
